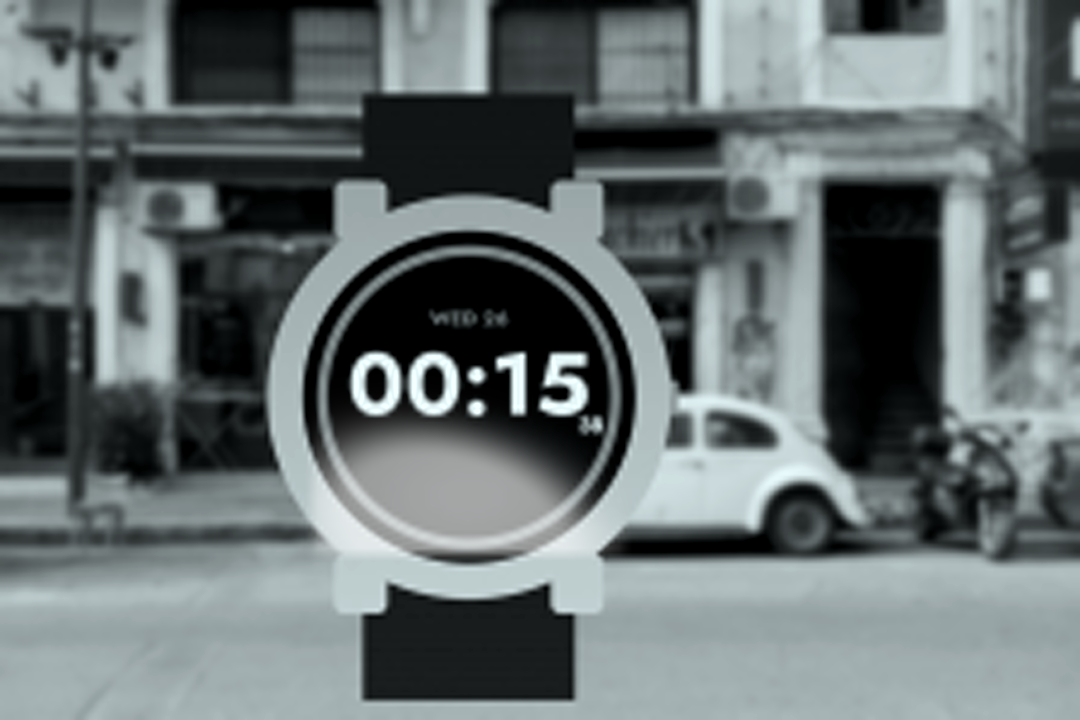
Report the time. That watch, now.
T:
0:15
